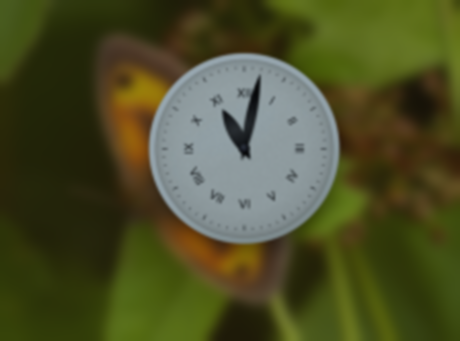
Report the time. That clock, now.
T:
11:02
